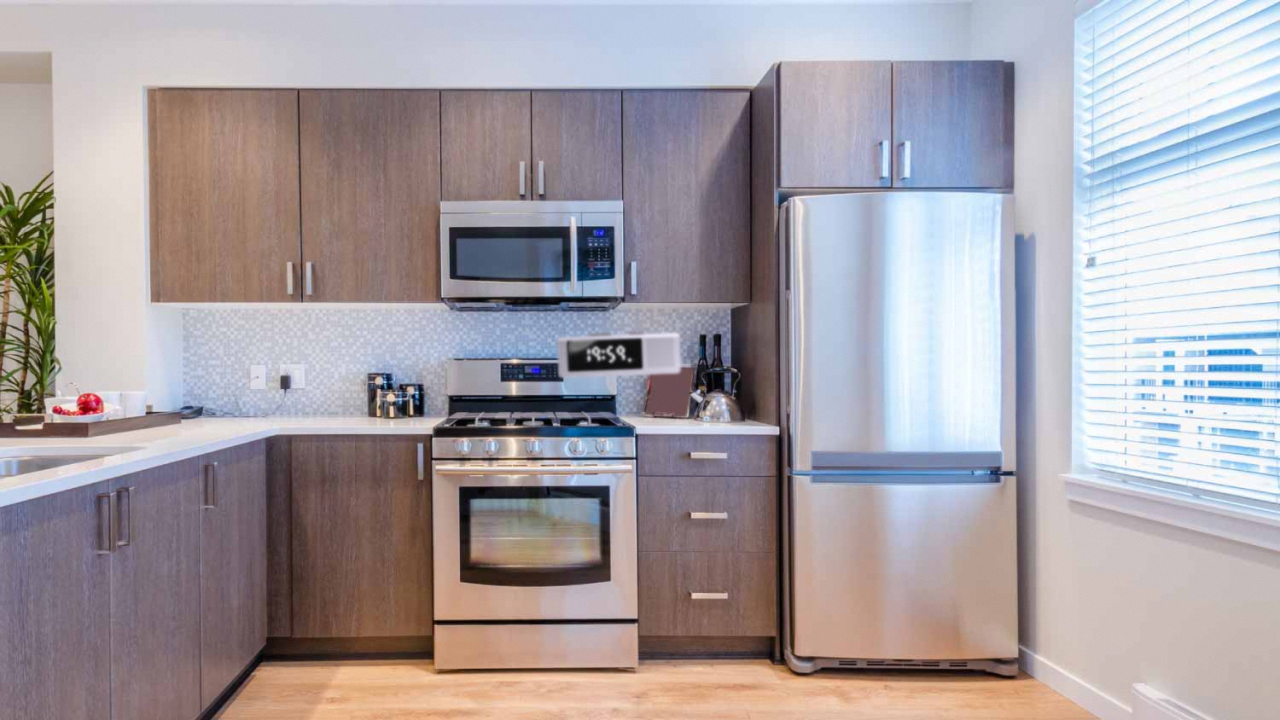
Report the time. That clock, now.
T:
19:59
